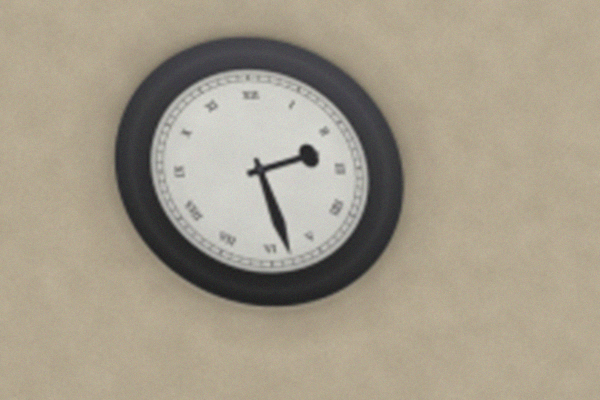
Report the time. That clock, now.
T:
2:28
